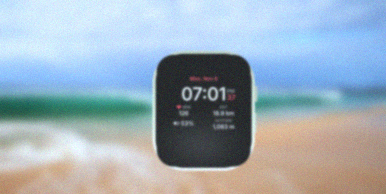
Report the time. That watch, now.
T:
7:01
